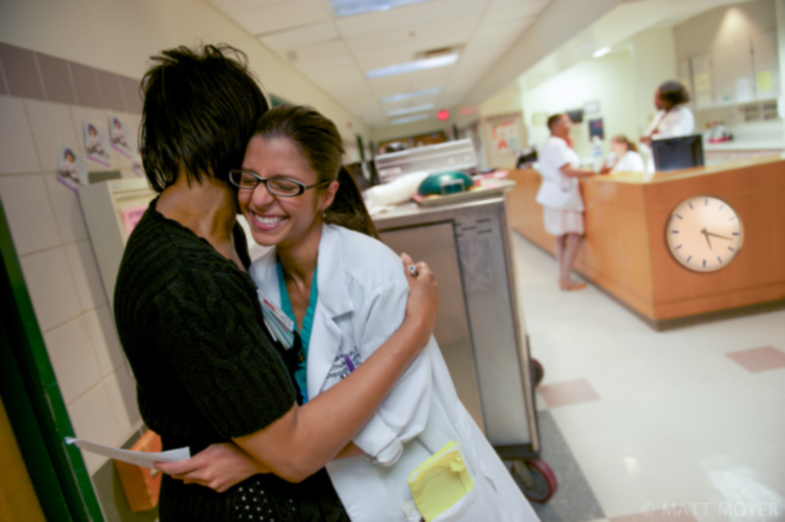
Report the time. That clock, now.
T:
5:17
